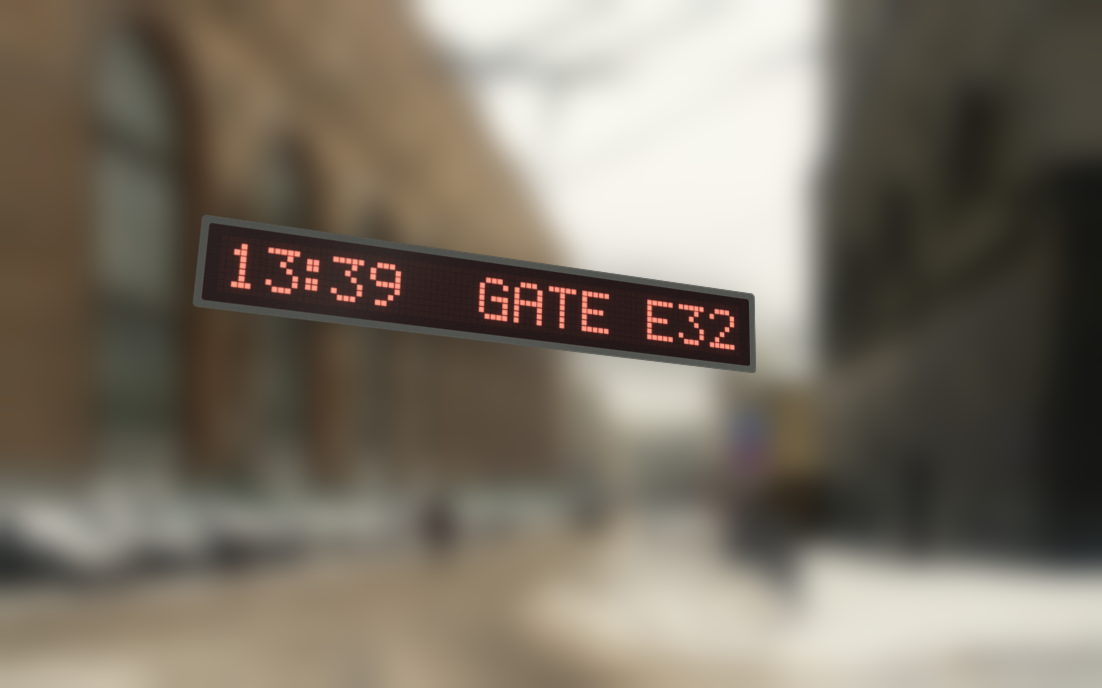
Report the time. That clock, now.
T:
13:39
